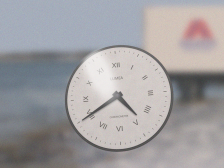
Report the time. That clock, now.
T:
4:40
